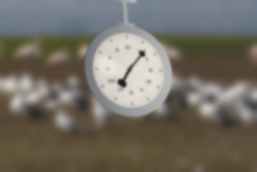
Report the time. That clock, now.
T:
7:07
